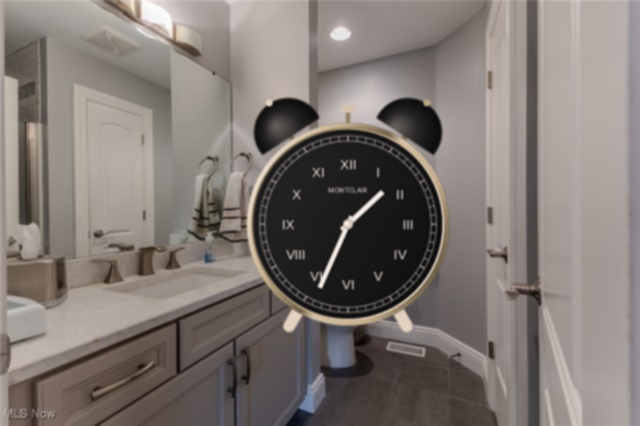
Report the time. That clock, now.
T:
1:34
